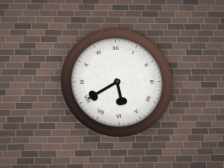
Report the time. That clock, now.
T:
5:40
